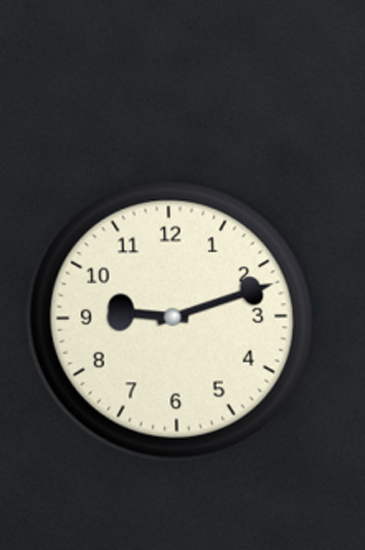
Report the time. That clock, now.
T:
9:12
